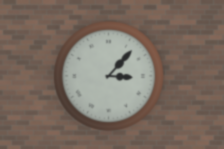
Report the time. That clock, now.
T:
3:07
